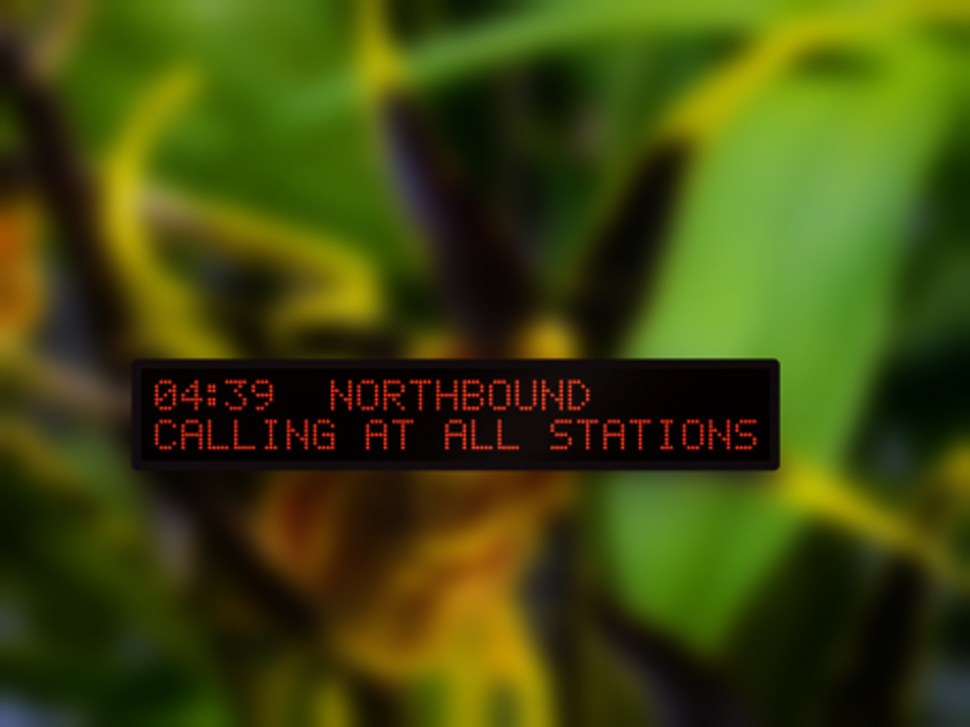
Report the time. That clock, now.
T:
4:39
